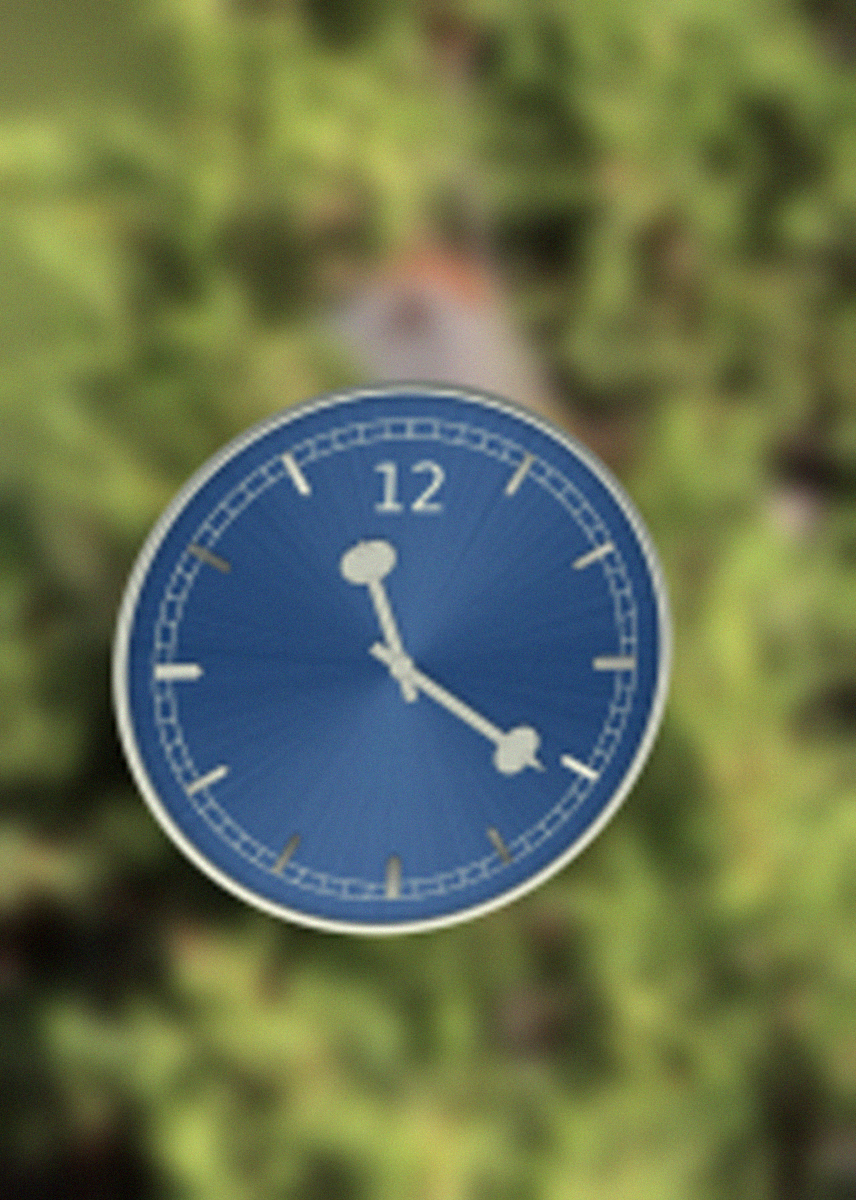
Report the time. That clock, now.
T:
11:21
